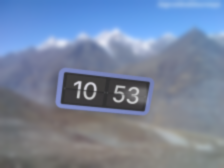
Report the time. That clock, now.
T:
10:53
